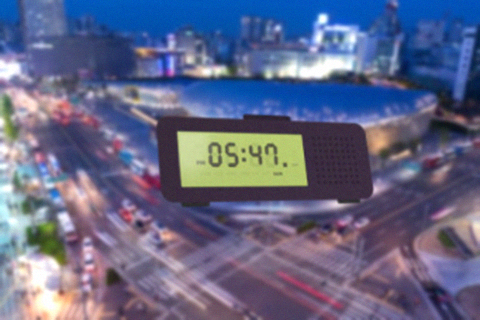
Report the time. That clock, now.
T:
5:47
